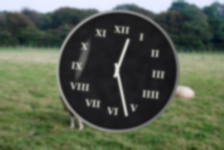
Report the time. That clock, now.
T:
12:27
